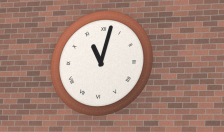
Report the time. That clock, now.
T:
11:02
